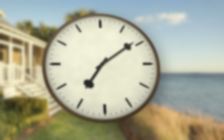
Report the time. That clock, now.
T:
7:09
